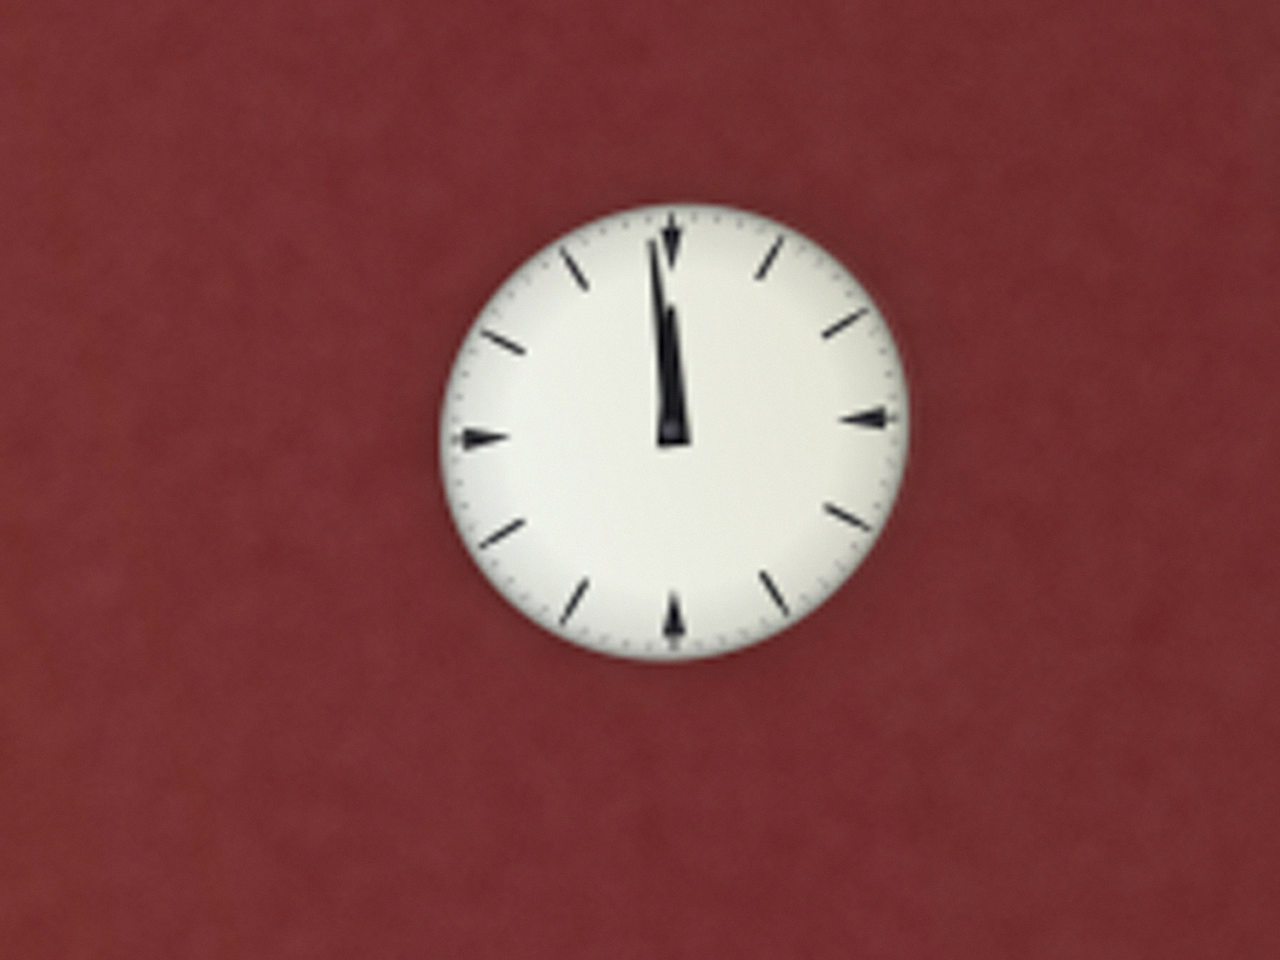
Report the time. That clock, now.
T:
11:59
